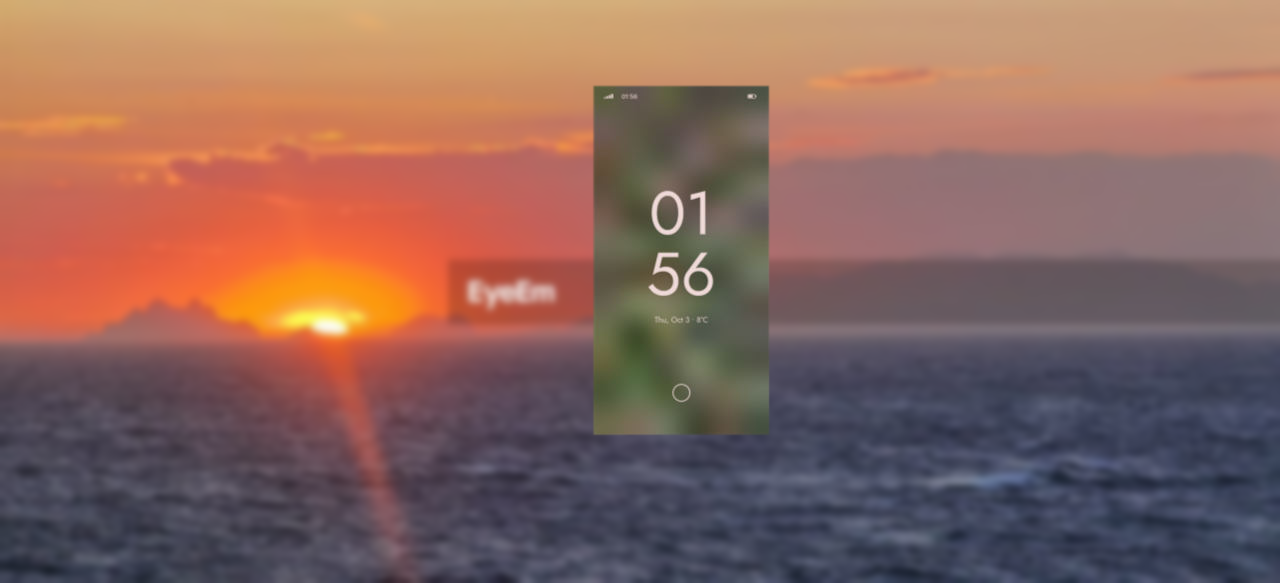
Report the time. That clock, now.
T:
1:56
